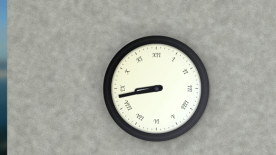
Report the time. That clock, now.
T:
8:43
